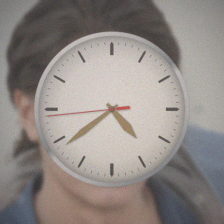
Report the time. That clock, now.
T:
4:38:44
